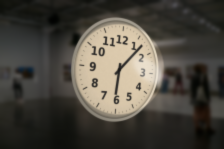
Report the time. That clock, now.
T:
6:07
